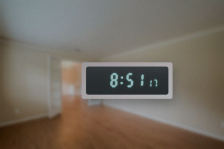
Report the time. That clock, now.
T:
8:51:17
